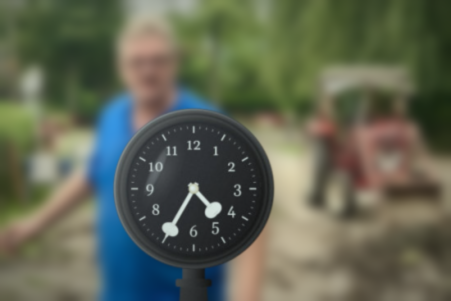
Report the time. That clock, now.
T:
4:35
